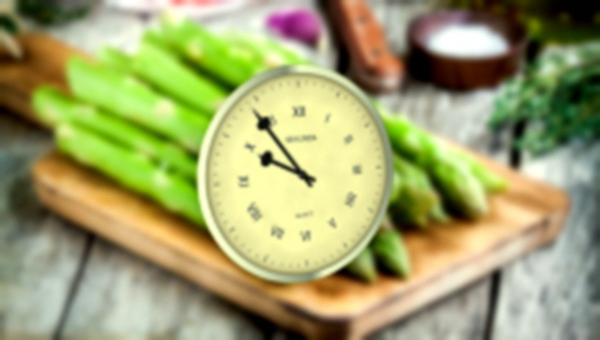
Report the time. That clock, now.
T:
9:54
